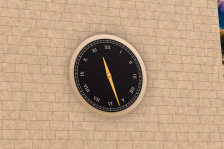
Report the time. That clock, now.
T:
11:27
